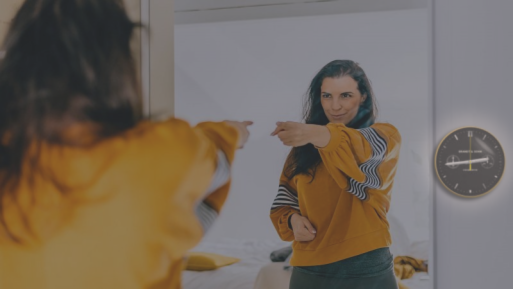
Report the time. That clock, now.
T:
2:44
